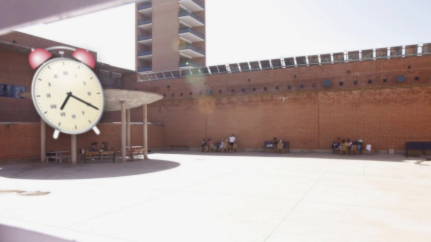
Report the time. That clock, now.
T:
7:20
